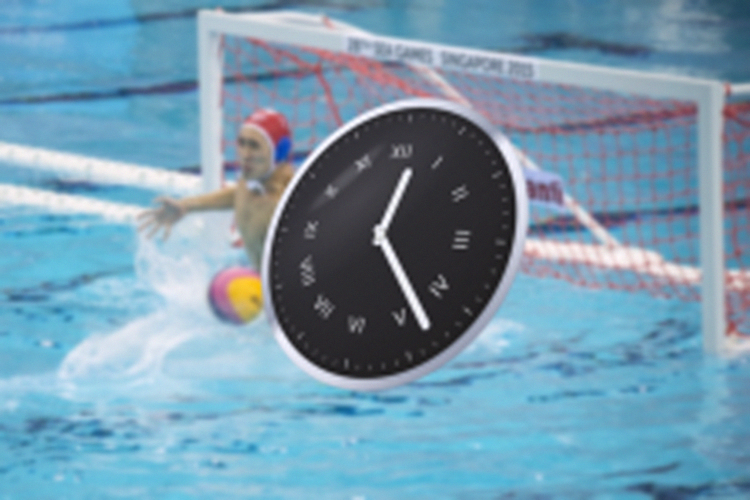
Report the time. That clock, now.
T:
12:23
